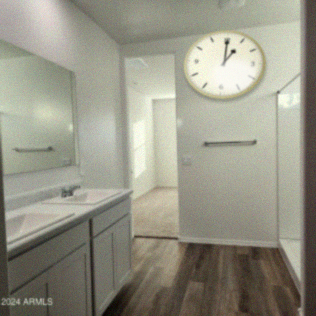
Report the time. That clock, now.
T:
1:00
